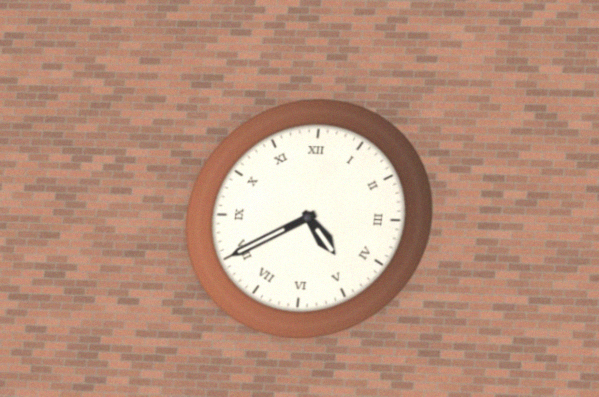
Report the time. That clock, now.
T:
4:40
